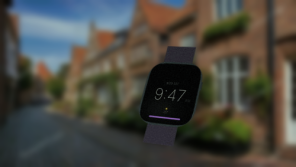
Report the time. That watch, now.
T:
9:47
